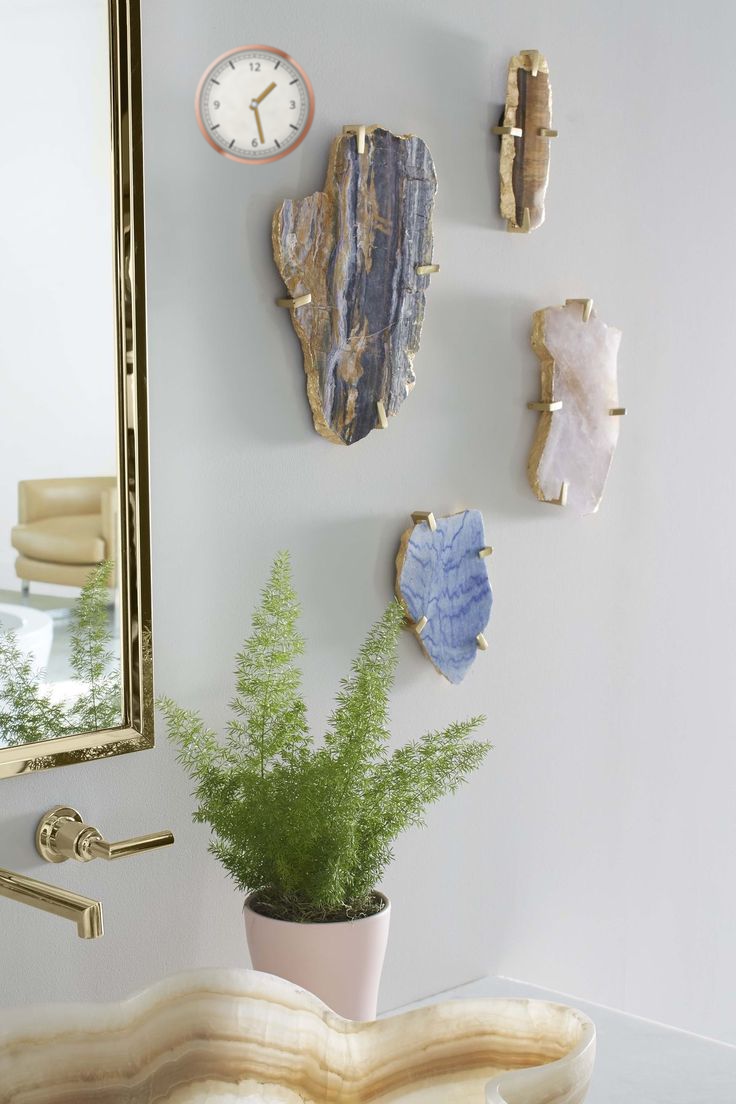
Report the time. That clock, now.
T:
1:28
